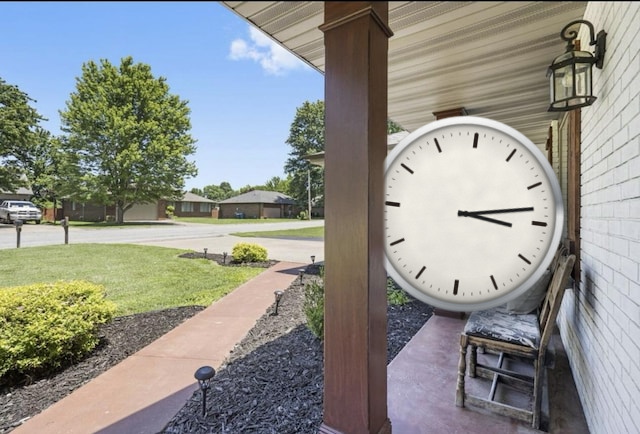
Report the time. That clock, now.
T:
3:13
